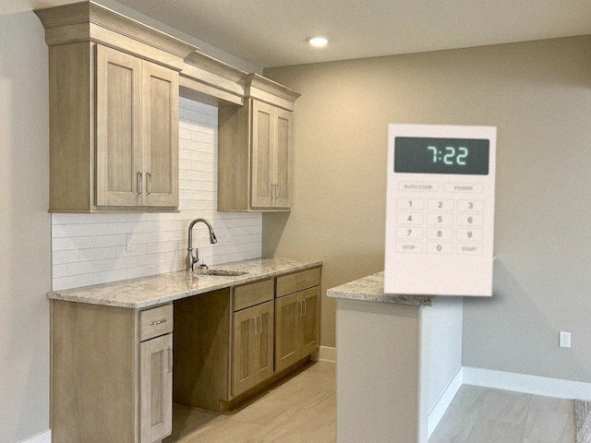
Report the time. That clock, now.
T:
7:22
